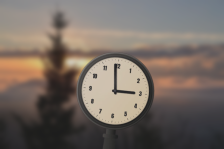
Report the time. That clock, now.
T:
2:59
